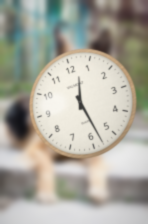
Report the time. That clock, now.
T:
12:28
